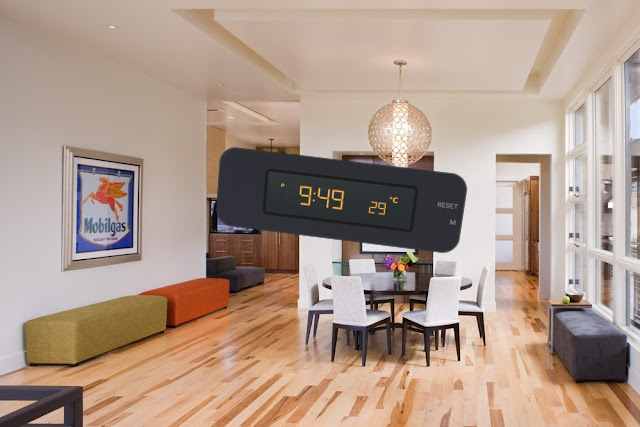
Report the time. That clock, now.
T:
9:49
